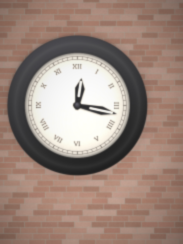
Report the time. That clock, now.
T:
12:17
